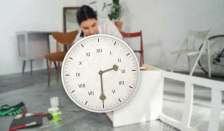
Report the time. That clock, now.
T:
2:30
